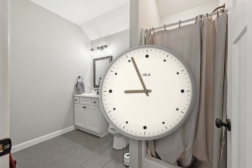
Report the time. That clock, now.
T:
8:56
